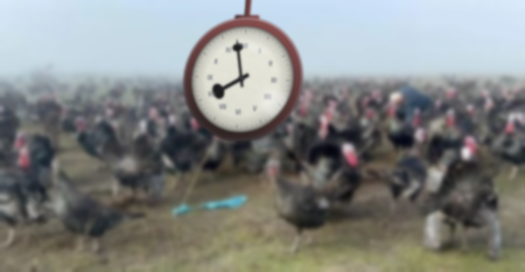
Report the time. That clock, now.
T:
7:58
